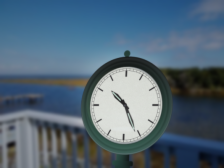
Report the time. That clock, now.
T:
10:26
